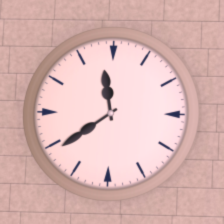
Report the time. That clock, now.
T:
11:39
